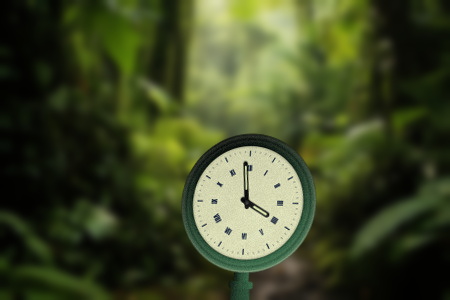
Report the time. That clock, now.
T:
3:59
